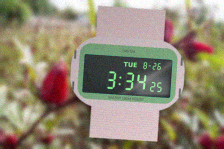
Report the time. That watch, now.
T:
3:34:25
